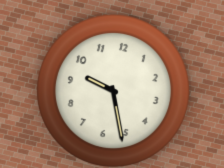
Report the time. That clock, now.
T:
9:26
